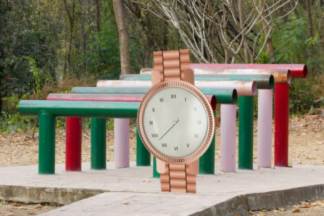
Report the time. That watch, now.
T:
7:38
